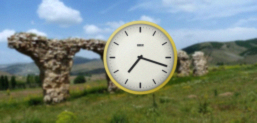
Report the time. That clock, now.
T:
7:18
